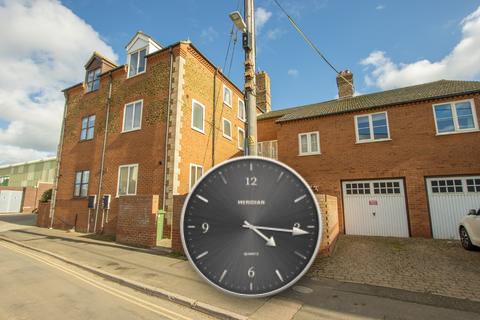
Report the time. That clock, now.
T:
4:16
